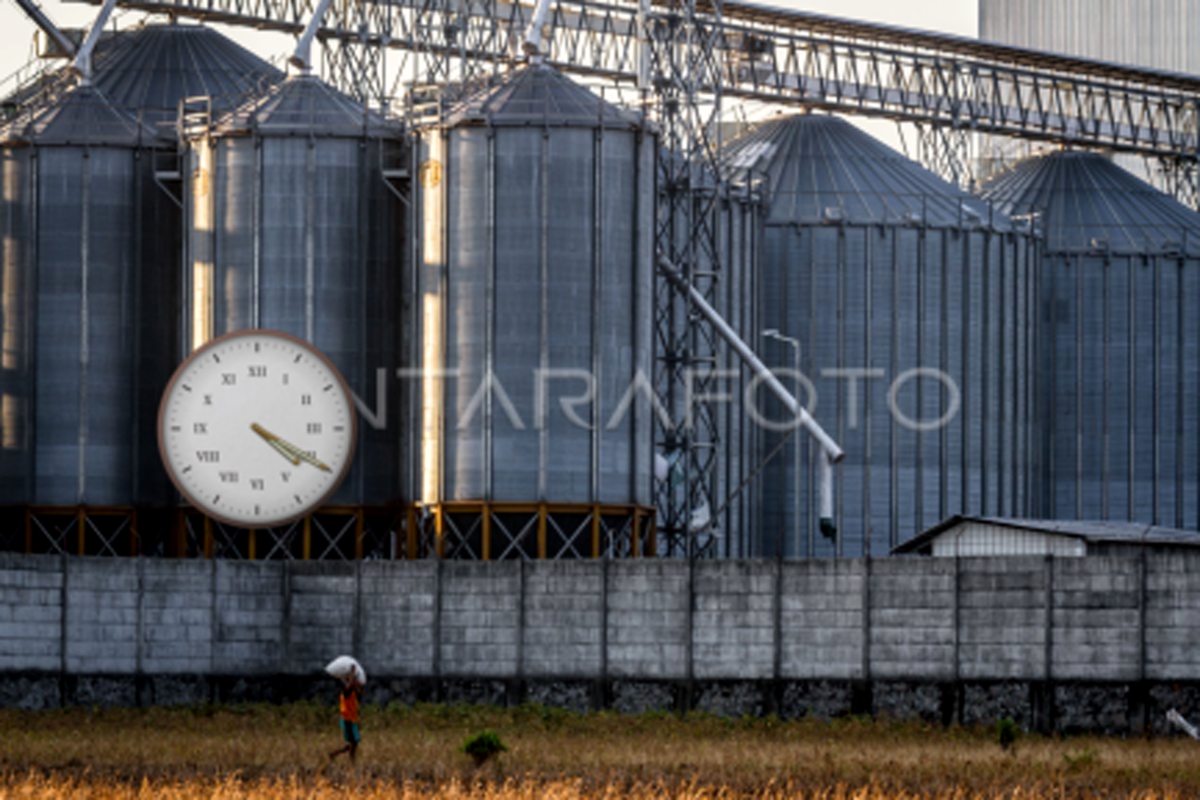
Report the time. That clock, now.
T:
4:20
